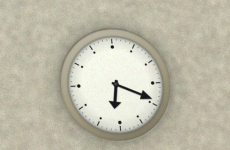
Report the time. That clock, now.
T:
6:19
